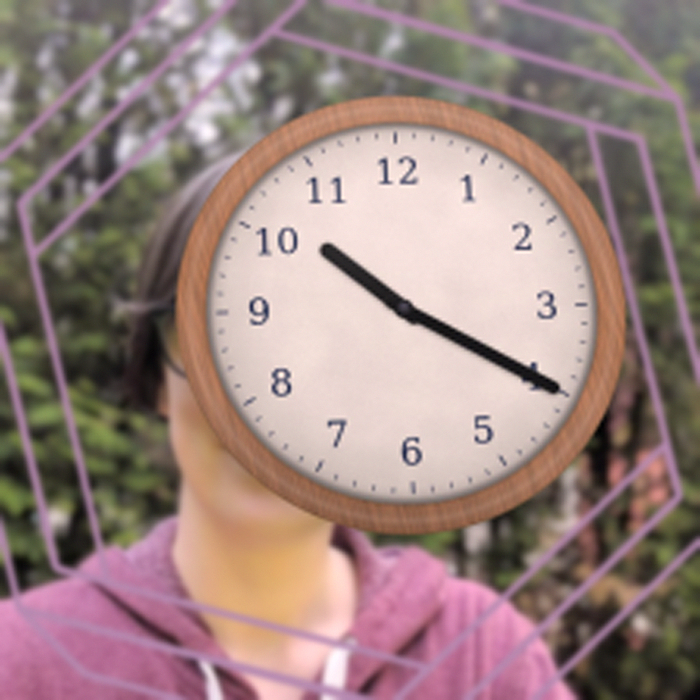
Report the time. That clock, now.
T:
10:20
